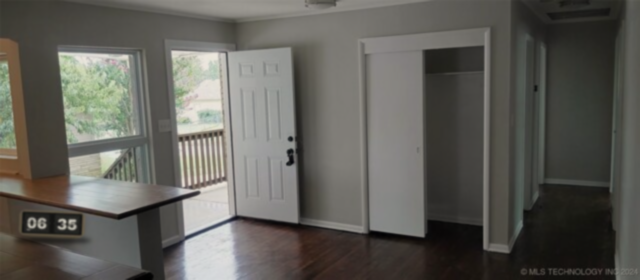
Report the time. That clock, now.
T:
6:35
